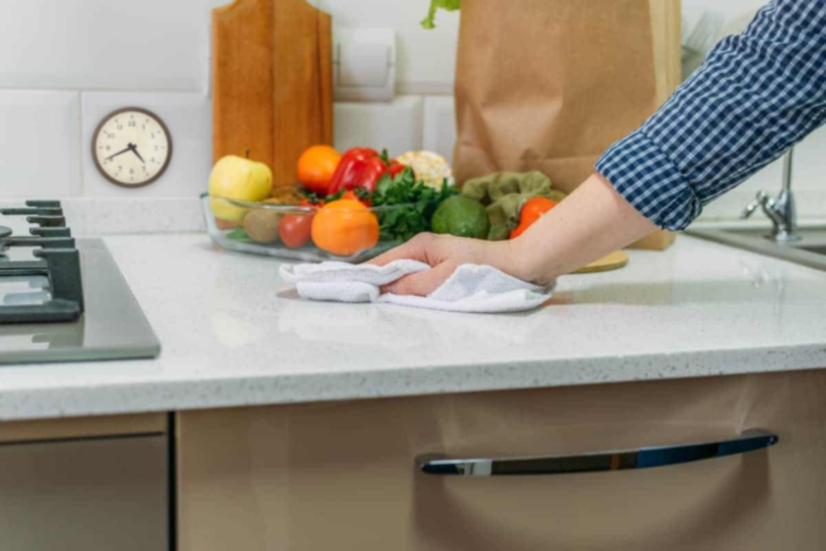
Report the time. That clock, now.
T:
4:41
